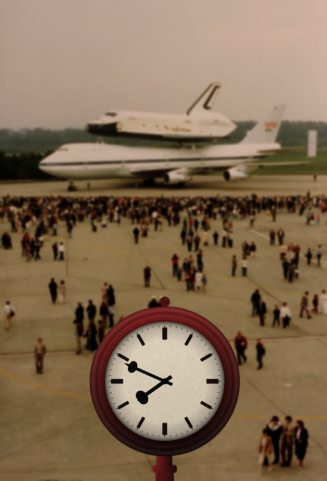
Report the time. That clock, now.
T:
7:49
